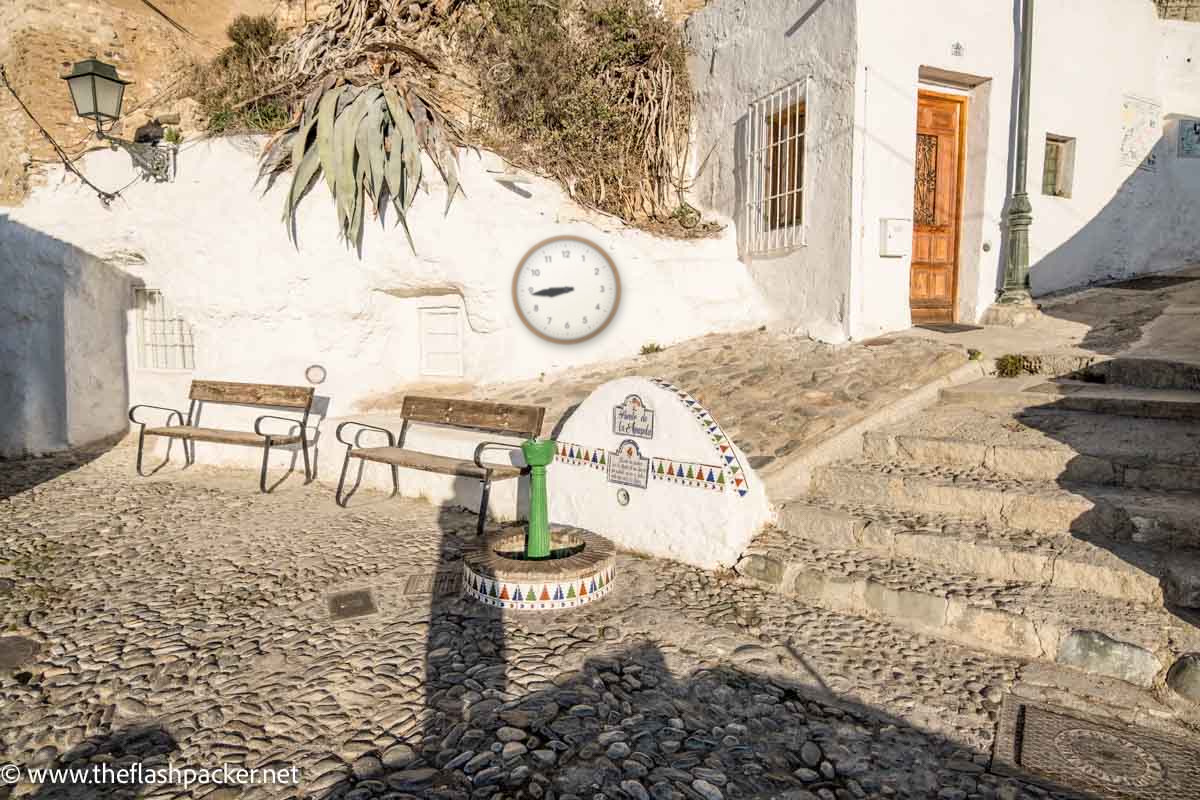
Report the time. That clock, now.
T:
8:44
